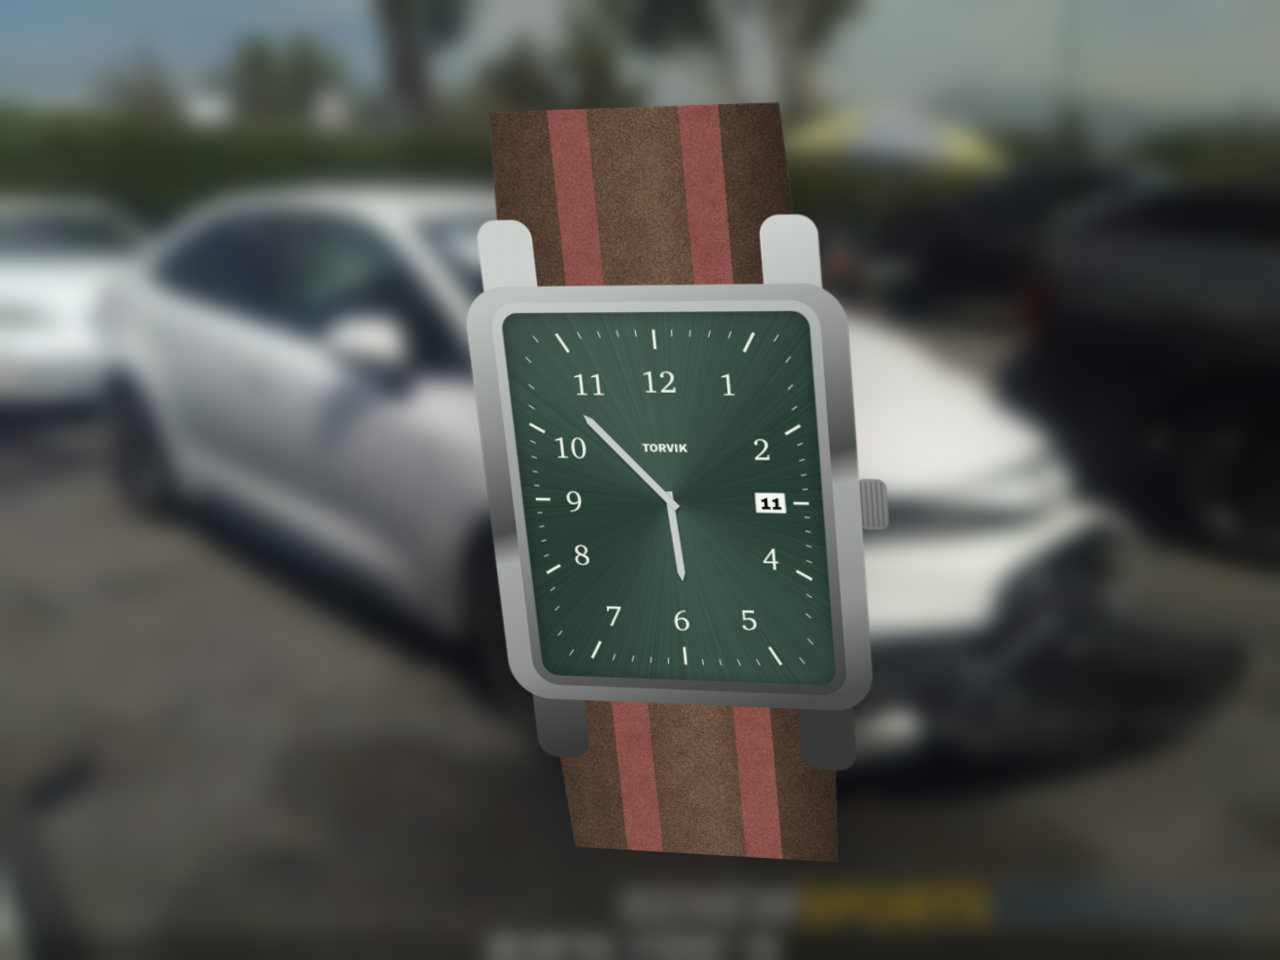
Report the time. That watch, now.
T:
5:53
